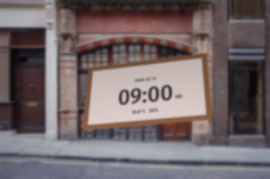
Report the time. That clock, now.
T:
9:00
